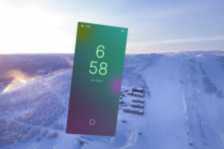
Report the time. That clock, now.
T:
6:58
